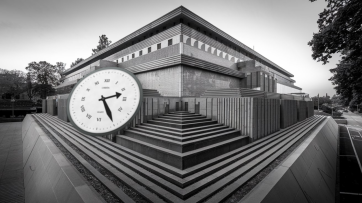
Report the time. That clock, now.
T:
2:25
